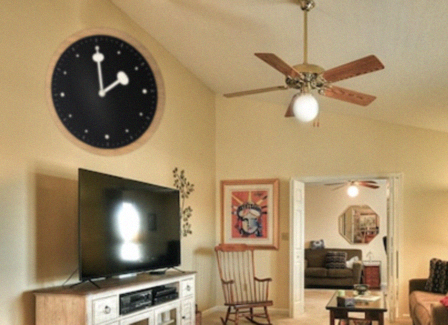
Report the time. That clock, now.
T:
2:00
